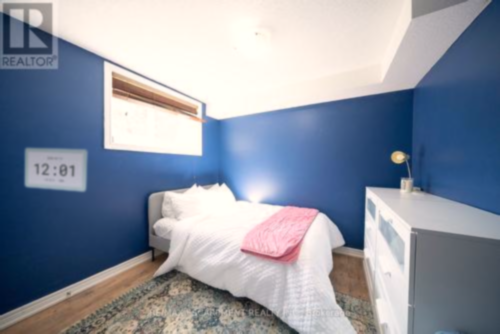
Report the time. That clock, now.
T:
12:01
